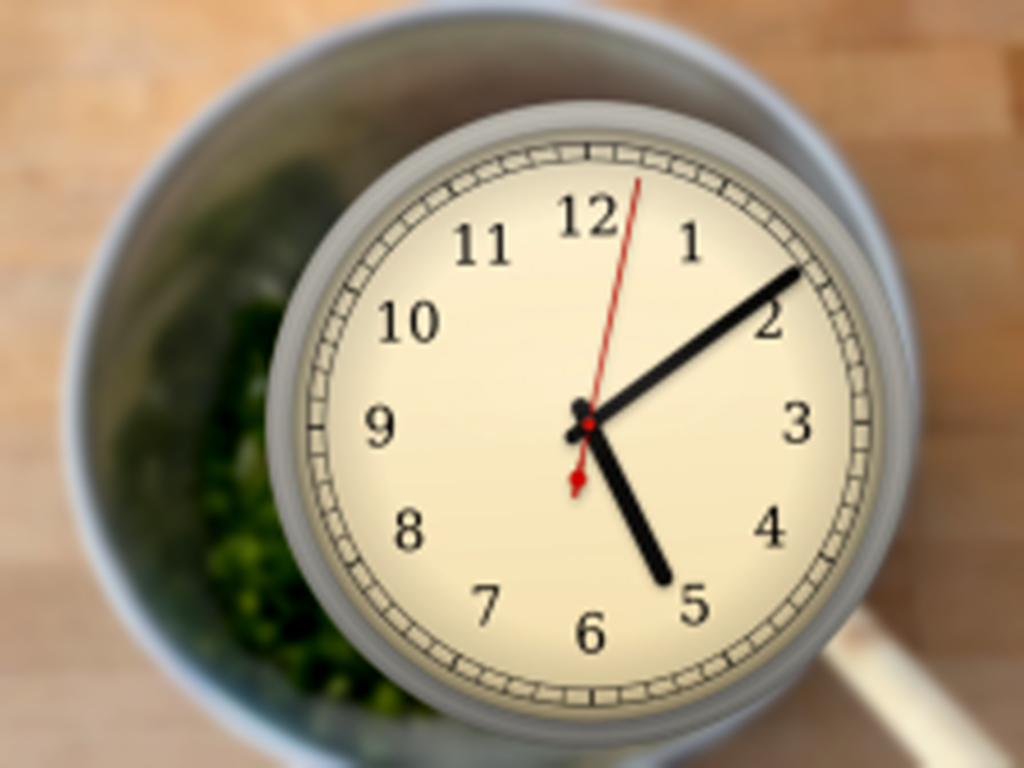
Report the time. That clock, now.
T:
5:09:02
